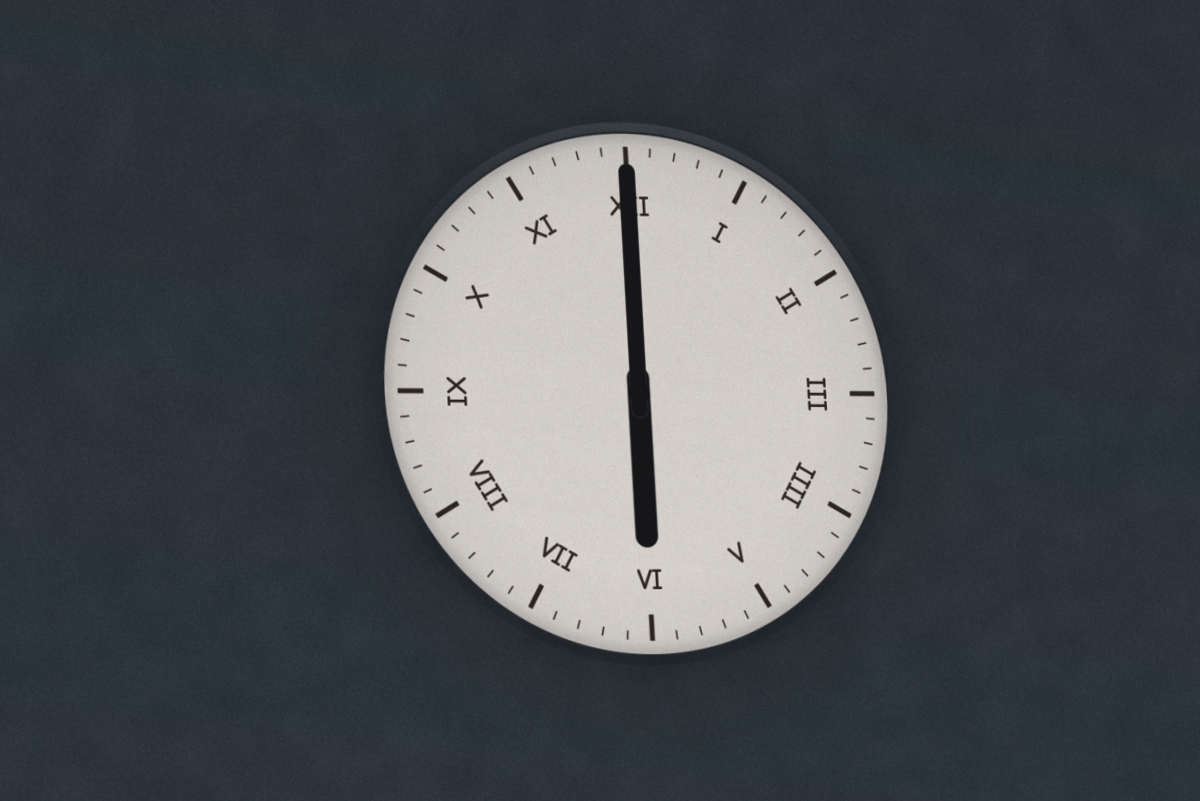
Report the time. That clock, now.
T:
6:00
